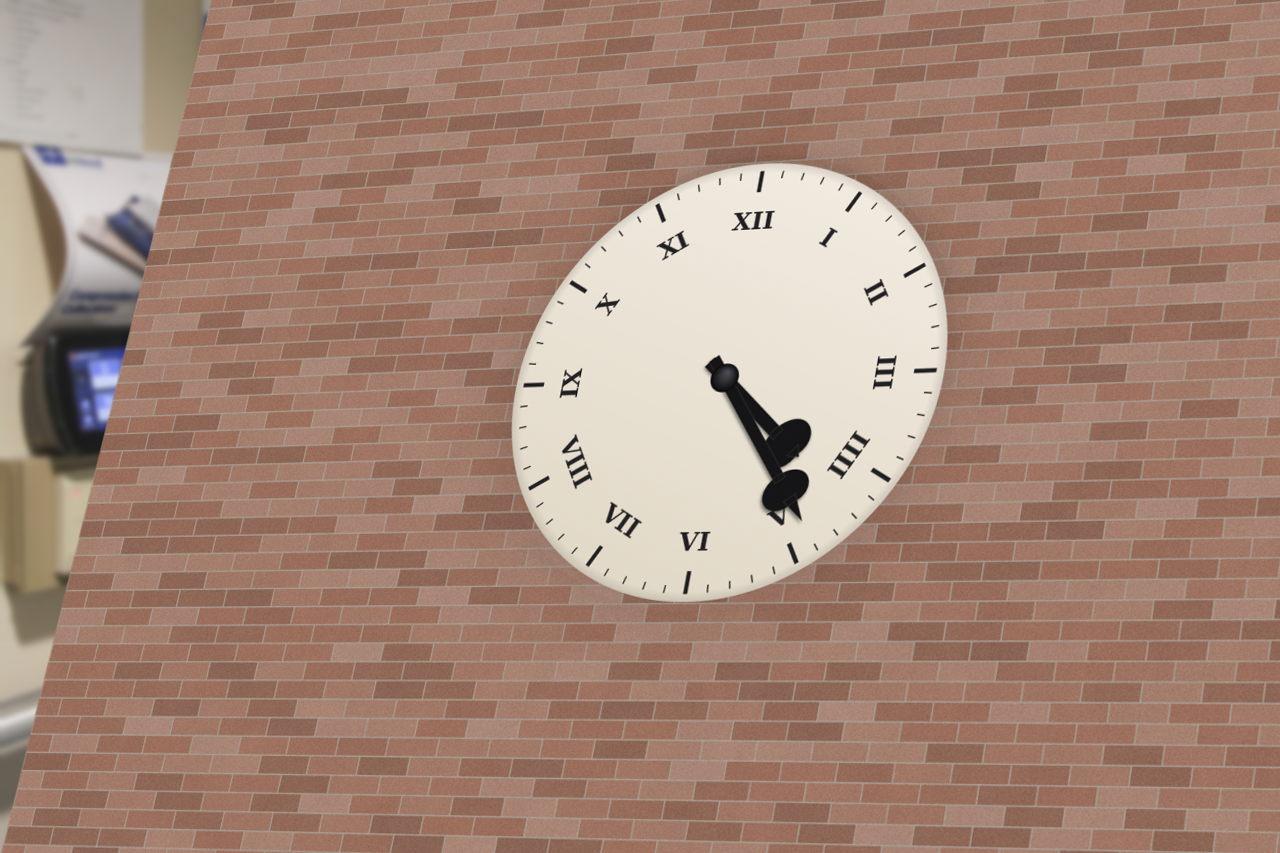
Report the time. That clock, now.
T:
4:24
